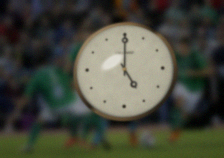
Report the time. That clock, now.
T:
5:00
